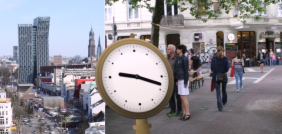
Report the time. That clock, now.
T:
9:18
